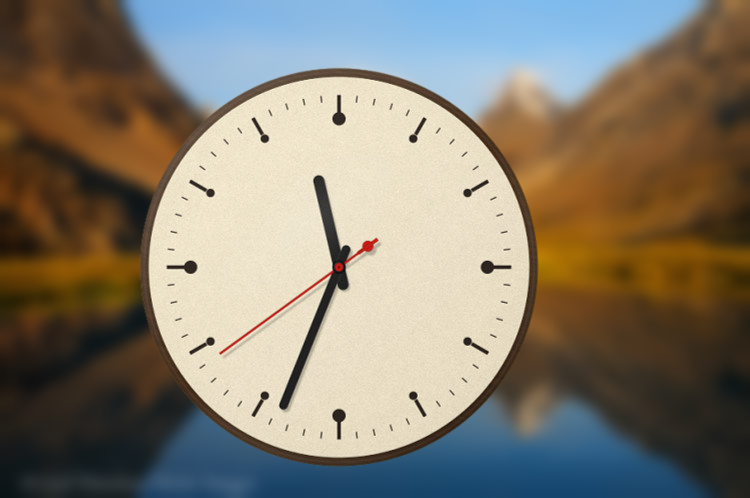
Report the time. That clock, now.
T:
11:33:39
